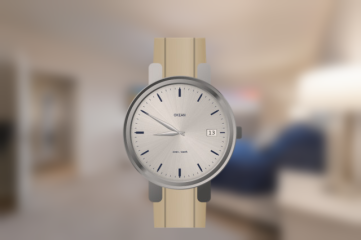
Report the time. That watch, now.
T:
8:50
